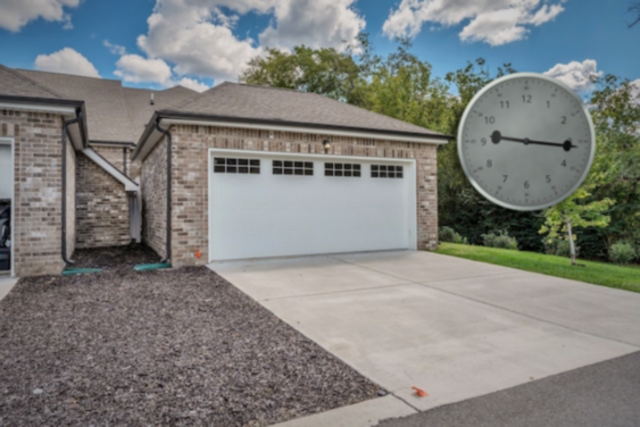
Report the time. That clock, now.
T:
9:16
